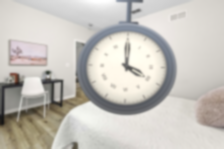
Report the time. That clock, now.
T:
4:00
